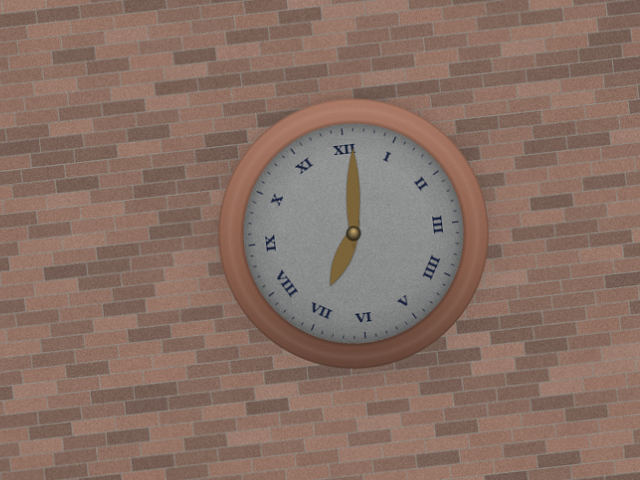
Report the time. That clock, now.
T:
7:01
